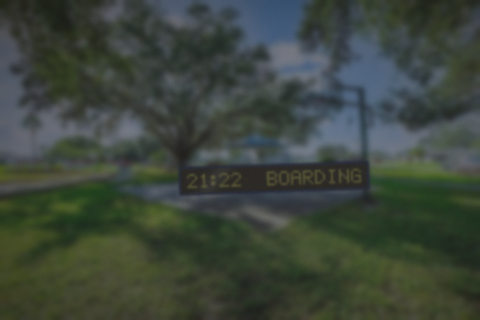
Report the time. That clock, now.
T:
21:22
